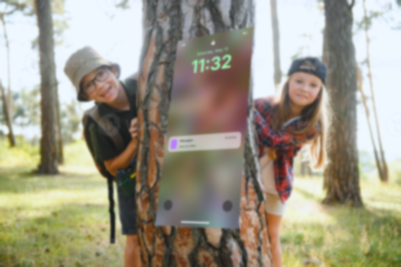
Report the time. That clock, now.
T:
11:32
